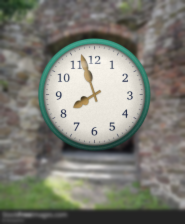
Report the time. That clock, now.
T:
7:57
